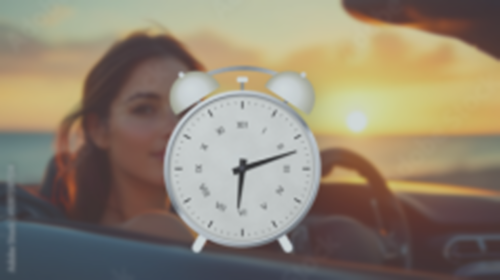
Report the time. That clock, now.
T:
6:12
